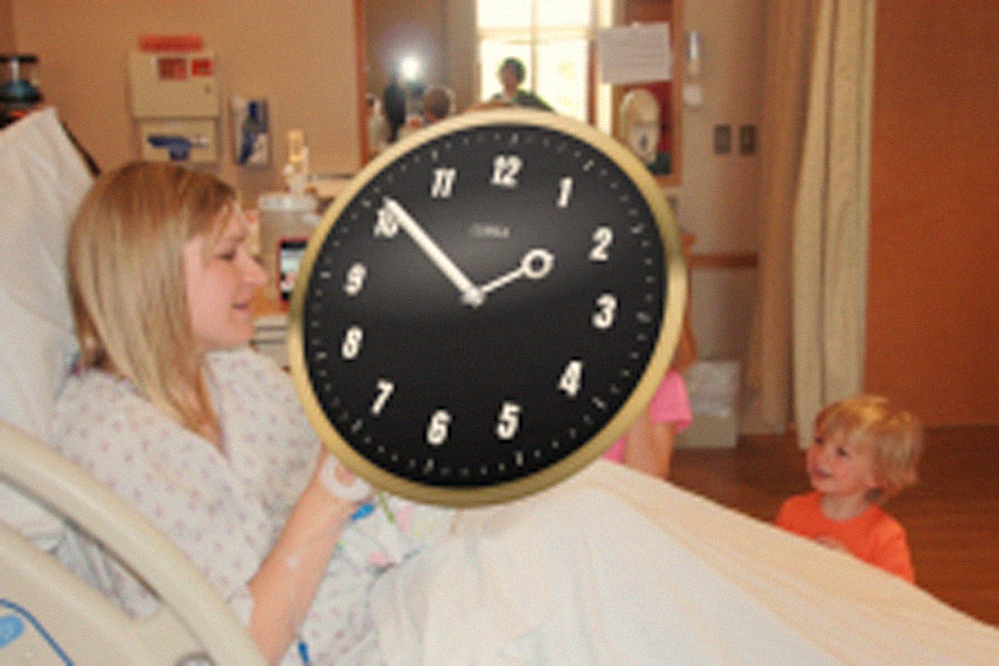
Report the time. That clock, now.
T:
1:51
